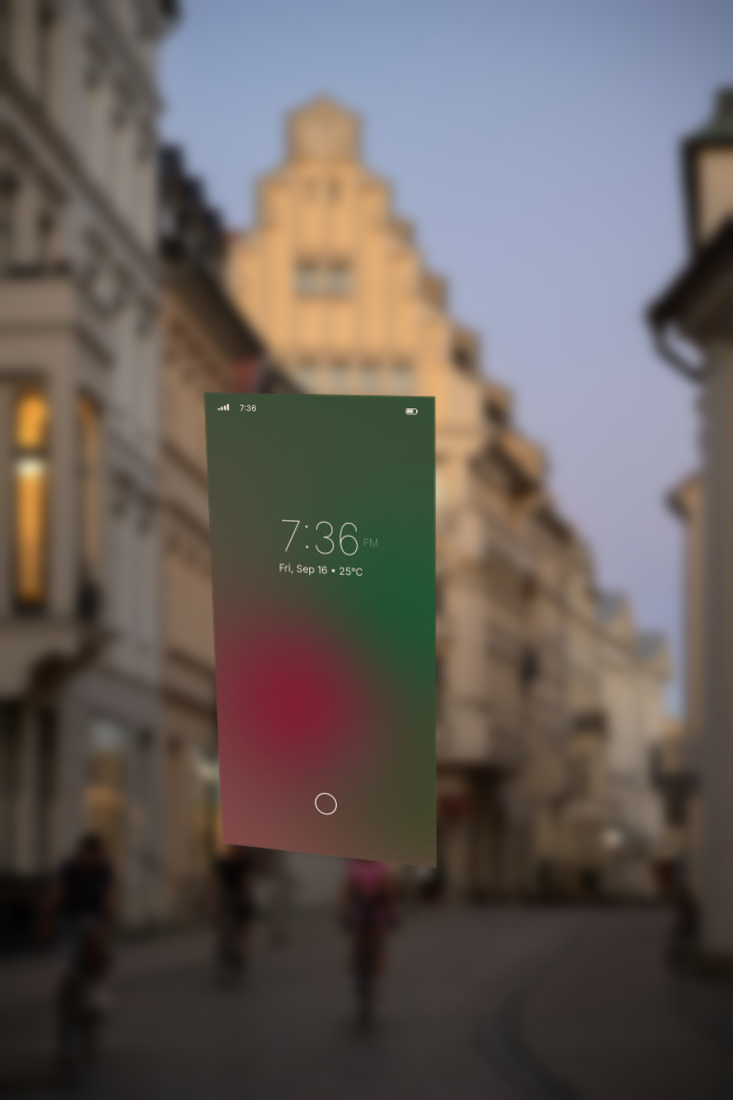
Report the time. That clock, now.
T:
7:36
